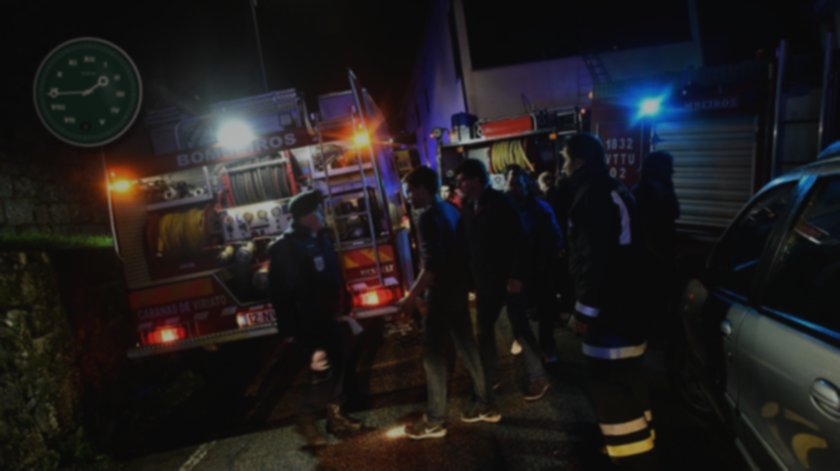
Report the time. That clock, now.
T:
1:44
